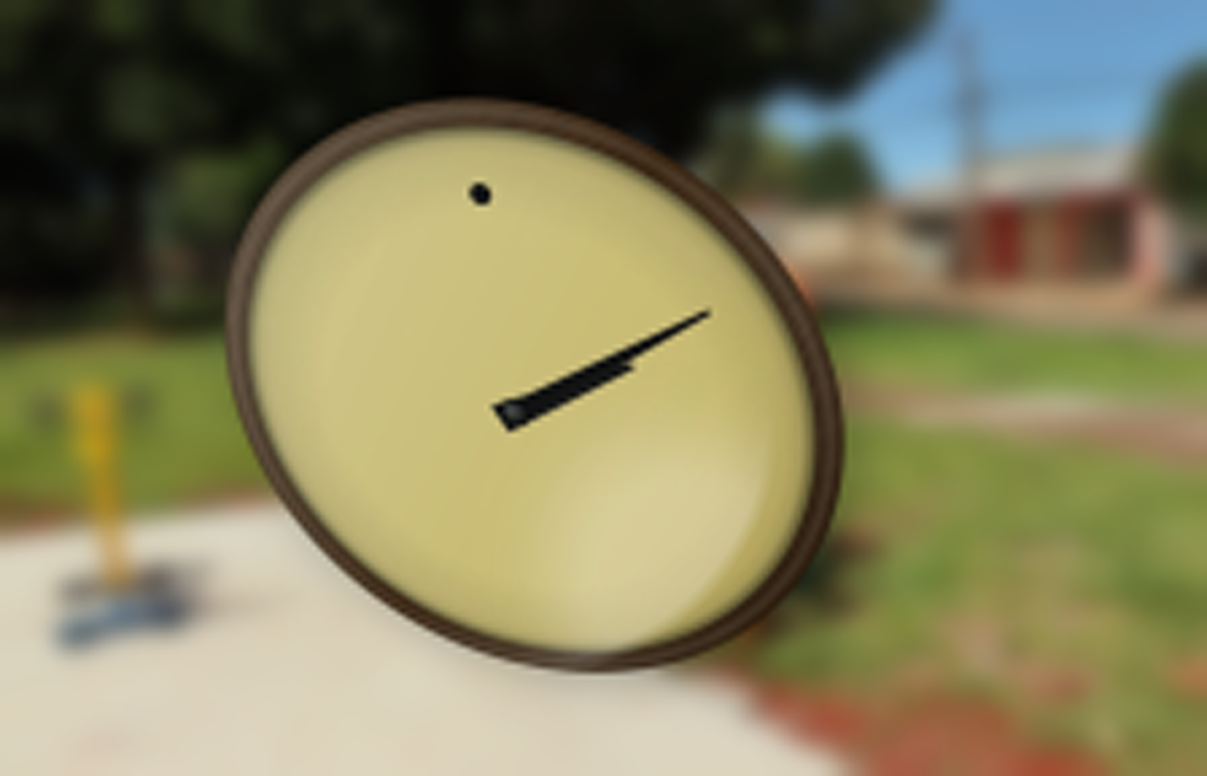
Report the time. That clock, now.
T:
2:10
